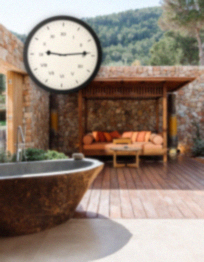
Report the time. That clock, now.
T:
9:14
